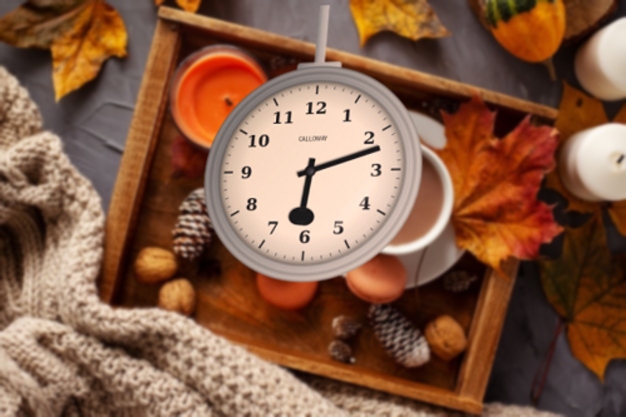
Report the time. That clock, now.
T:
6:12
